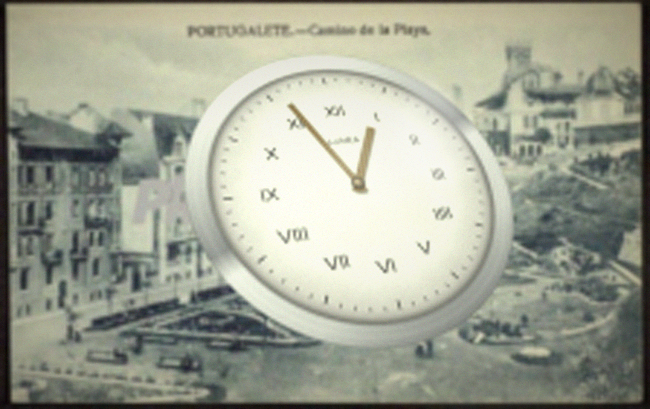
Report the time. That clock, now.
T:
12:56
